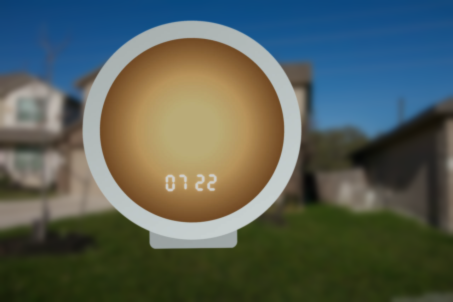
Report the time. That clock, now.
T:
7:22
